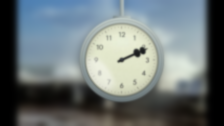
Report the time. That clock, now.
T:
2:11
